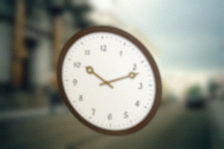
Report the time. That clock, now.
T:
10:12
